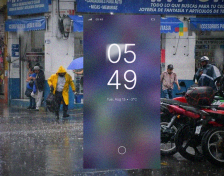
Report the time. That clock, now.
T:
5:49
